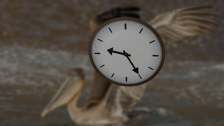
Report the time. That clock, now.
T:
9:25
